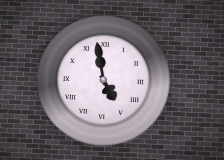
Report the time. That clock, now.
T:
4:58
